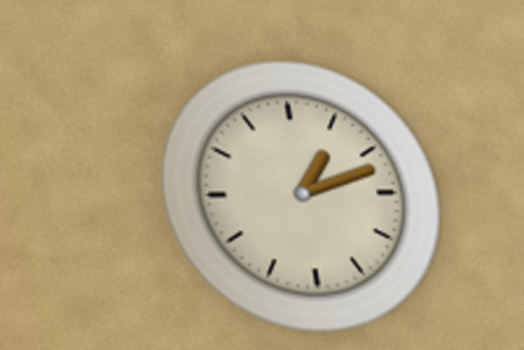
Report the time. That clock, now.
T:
1:12
